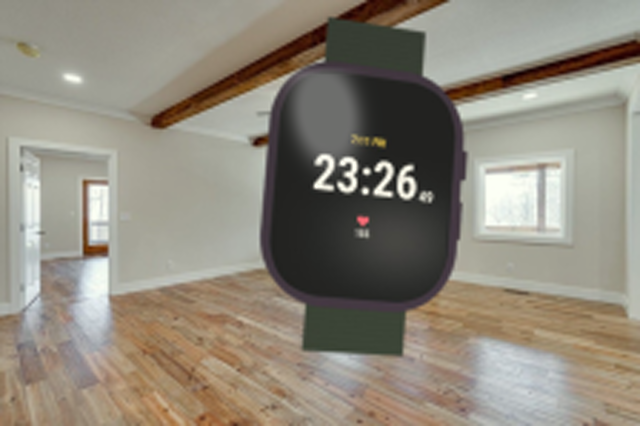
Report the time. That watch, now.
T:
23:26
